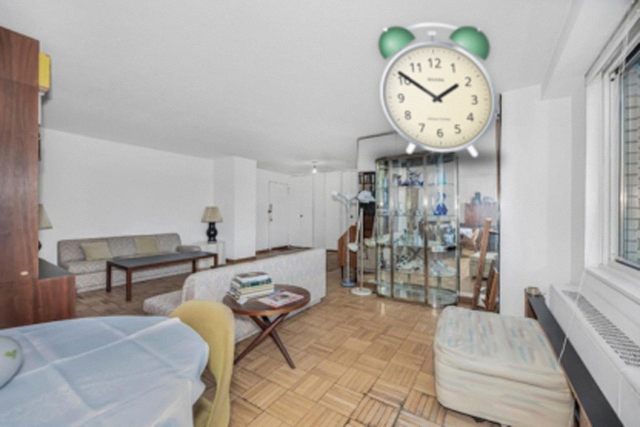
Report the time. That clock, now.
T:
1:51
